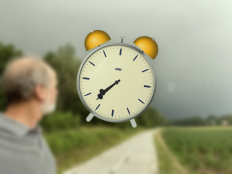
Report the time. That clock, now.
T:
7:37
